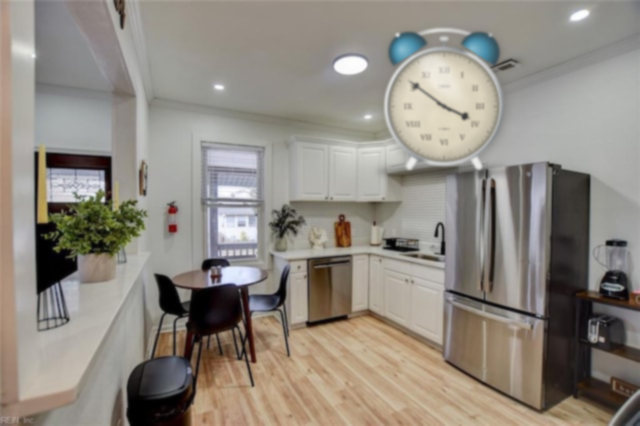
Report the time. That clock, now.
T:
3:51
